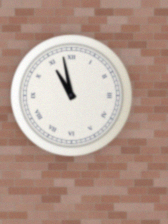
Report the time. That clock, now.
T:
10:58
